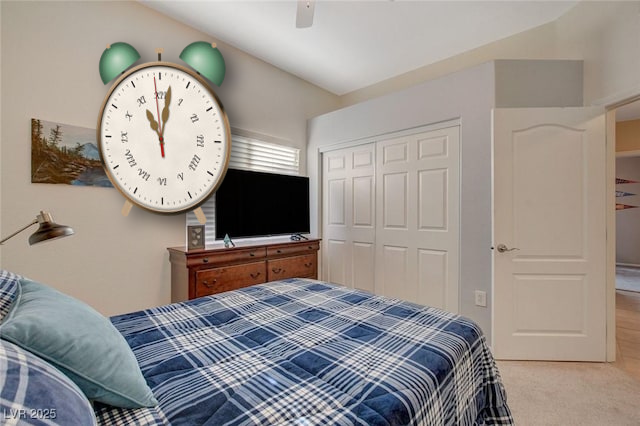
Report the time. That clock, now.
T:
11:01:59
